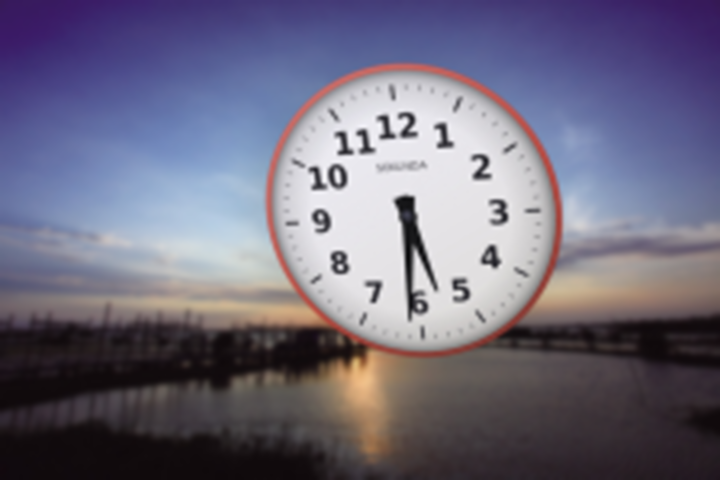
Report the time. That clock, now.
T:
5:31
